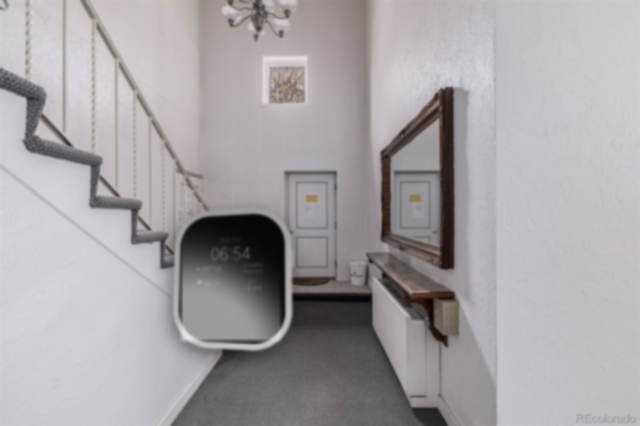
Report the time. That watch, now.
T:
6:54
